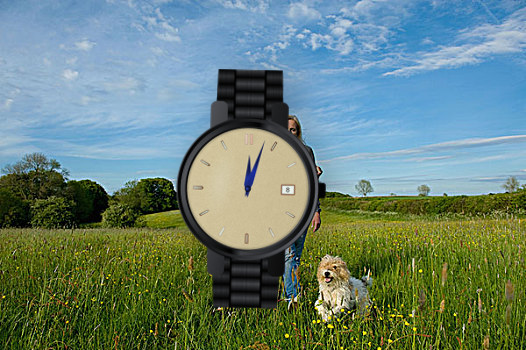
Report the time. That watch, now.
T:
12:03
